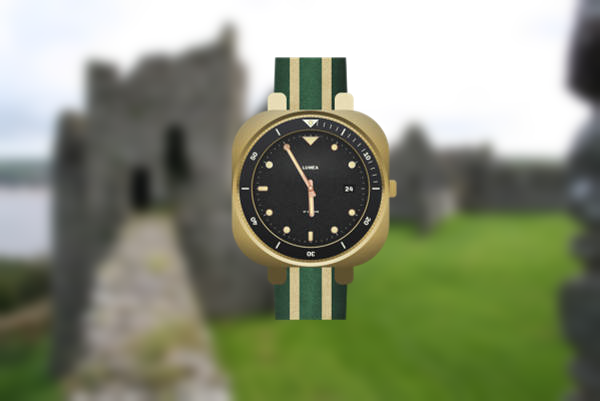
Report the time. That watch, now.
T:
5:55
